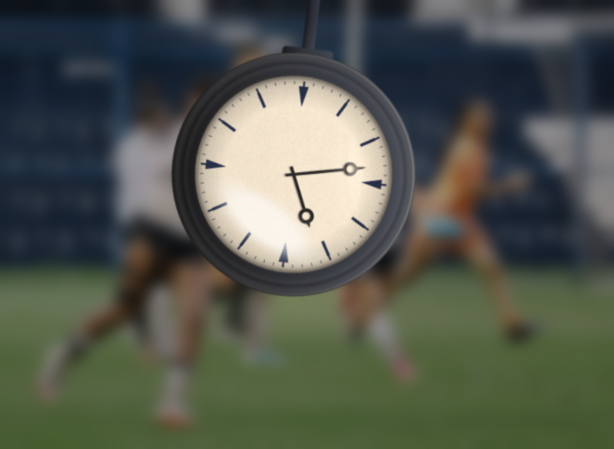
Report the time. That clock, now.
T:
5:13
